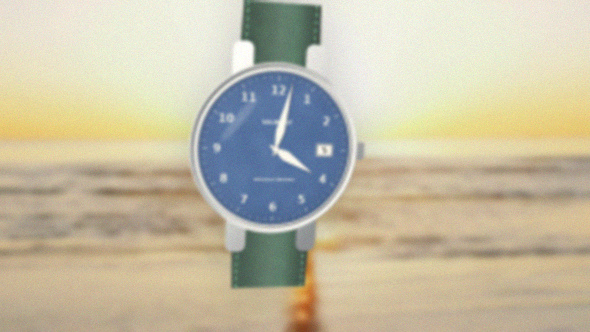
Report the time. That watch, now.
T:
4:02
